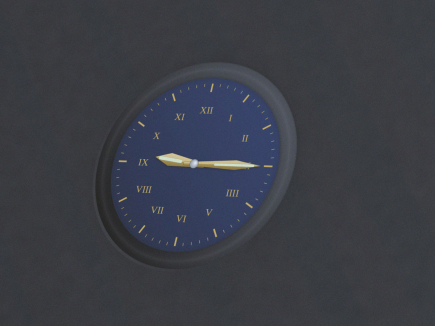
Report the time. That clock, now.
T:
9:15
